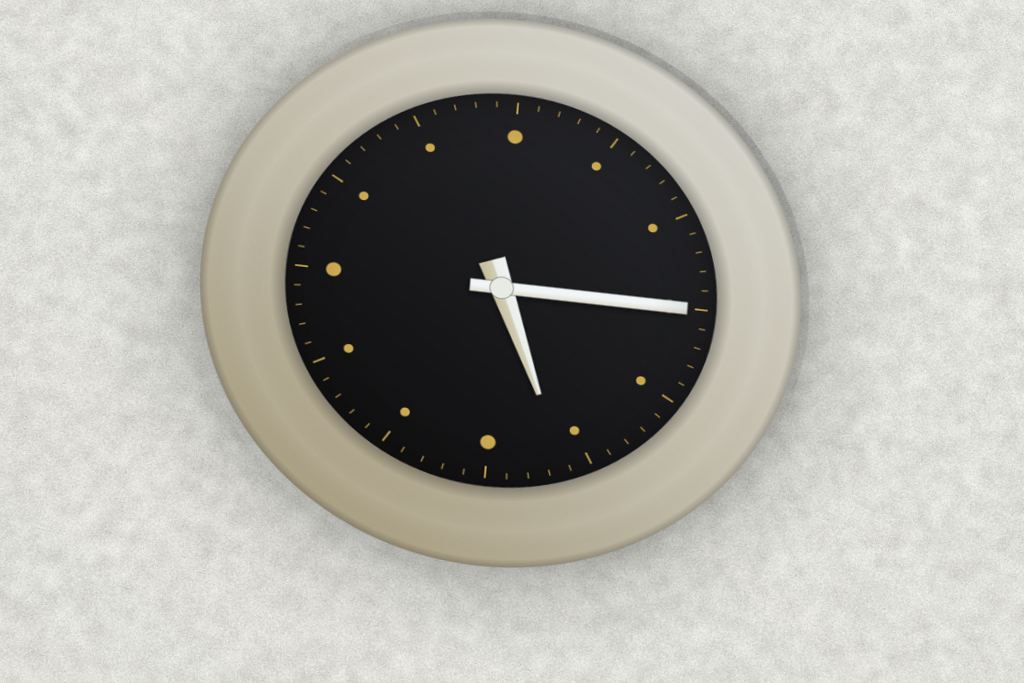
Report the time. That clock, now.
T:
5:15
